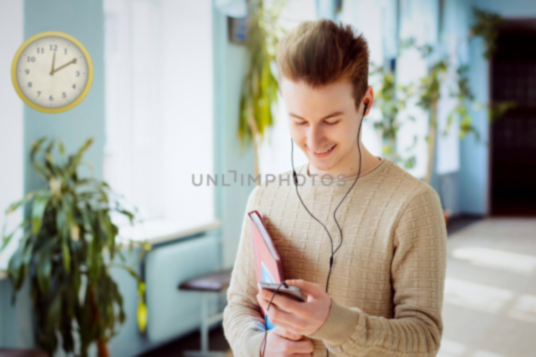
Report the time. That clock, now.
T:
12:10
